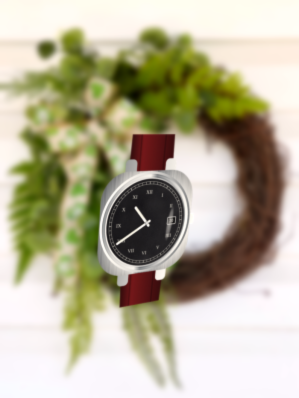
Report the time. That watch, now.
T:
10:40
